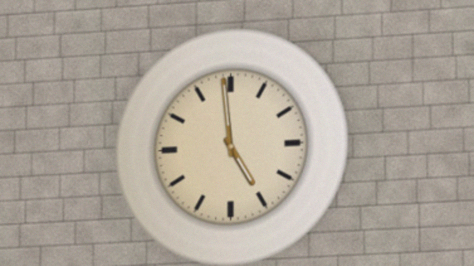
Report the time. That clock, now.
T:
4:59
